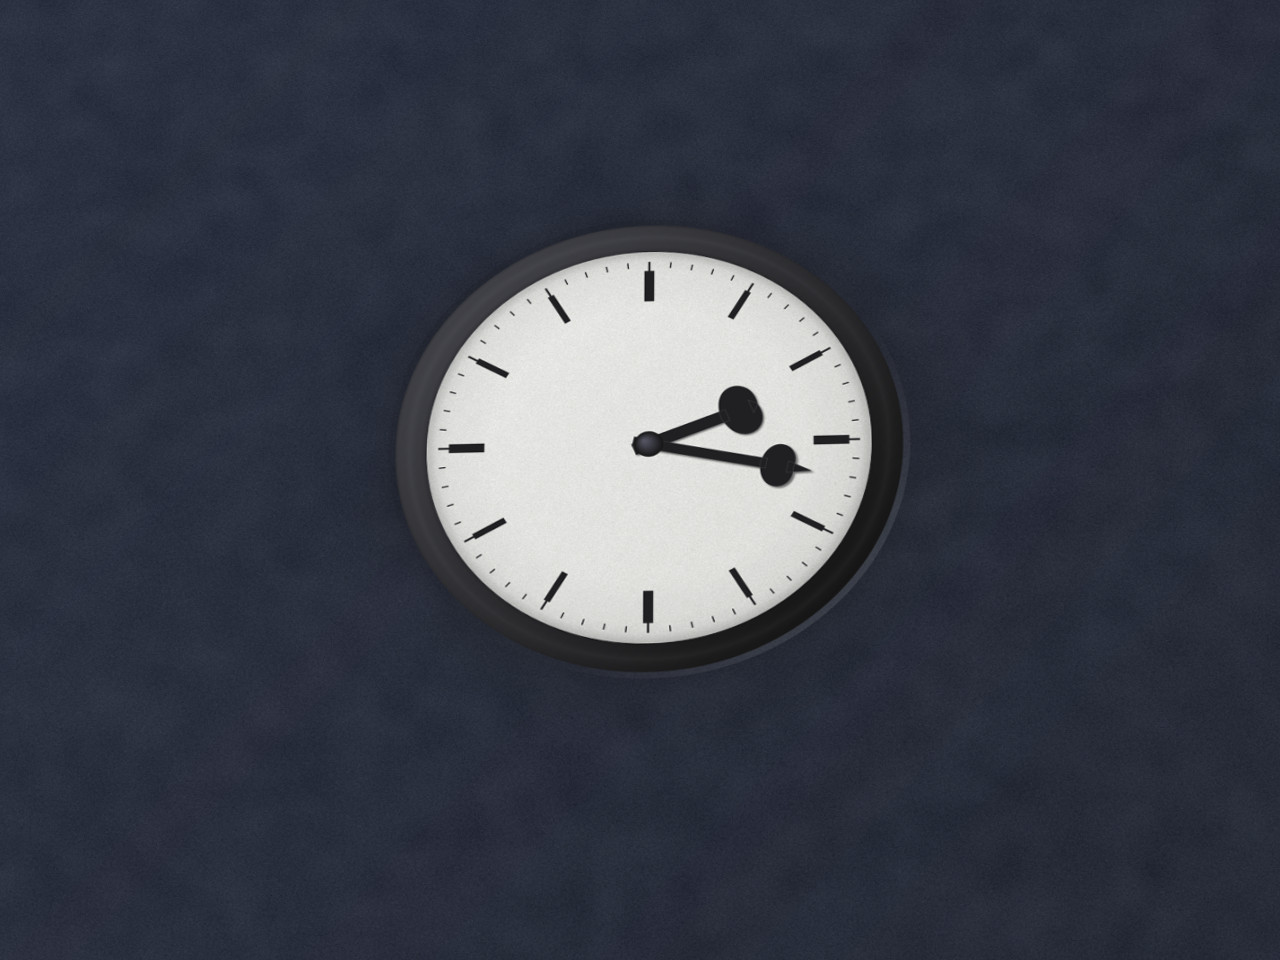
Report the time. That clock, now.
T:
2:17
